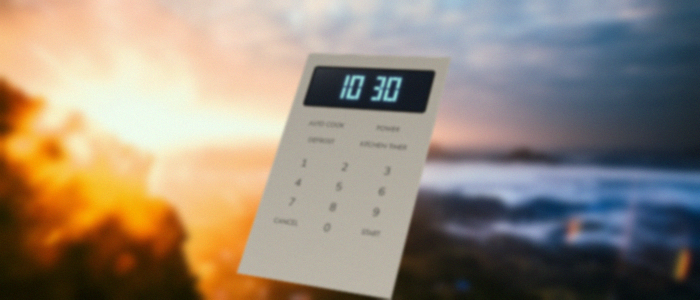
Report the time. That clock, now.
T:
10:30
